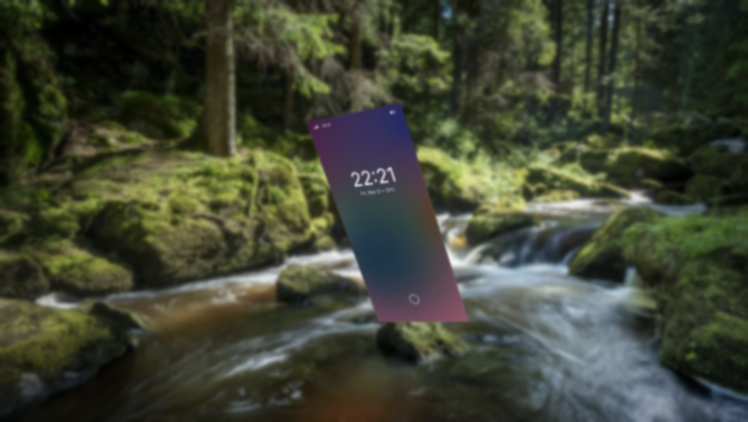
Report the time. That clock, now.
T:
22:21
